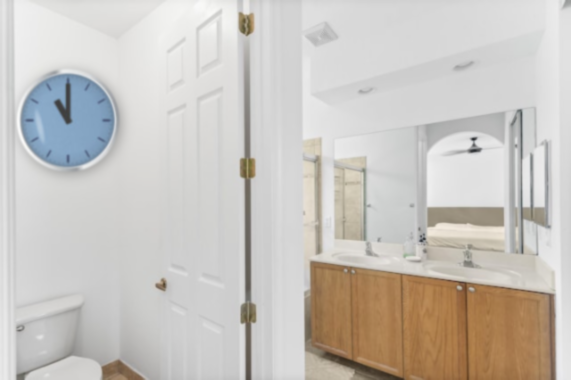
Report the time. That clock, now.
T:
11:00
